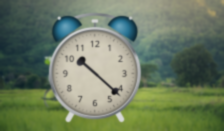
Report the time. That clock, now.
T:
10:22
